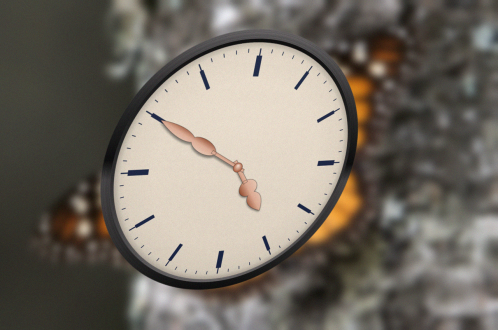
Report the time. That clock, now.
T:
4:50
